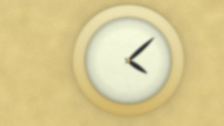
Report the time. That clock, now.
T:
4:08
